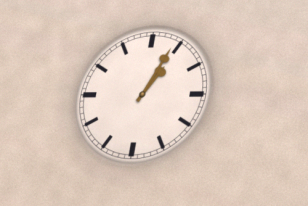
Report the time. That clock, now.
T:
1:04
